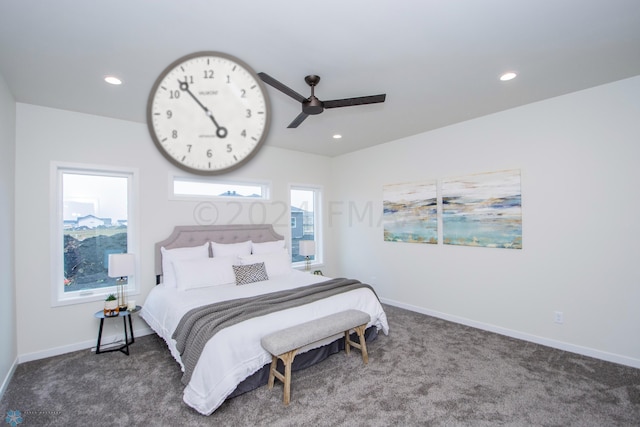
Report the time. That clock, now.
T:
4:53
